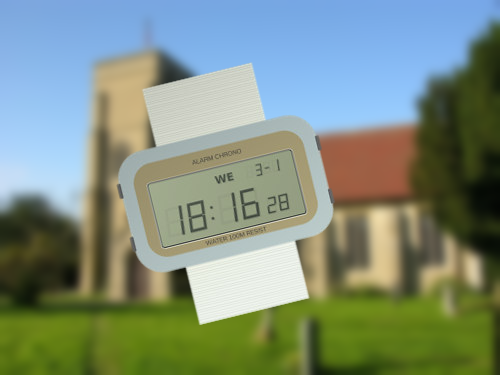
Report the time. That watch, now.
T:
18:16:28
